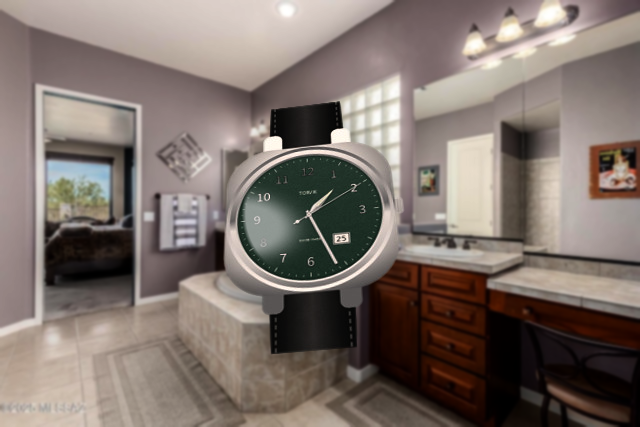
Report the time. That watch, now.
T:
1:26:10
